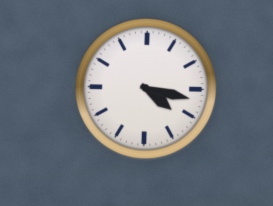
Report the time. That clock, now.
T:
4:17
